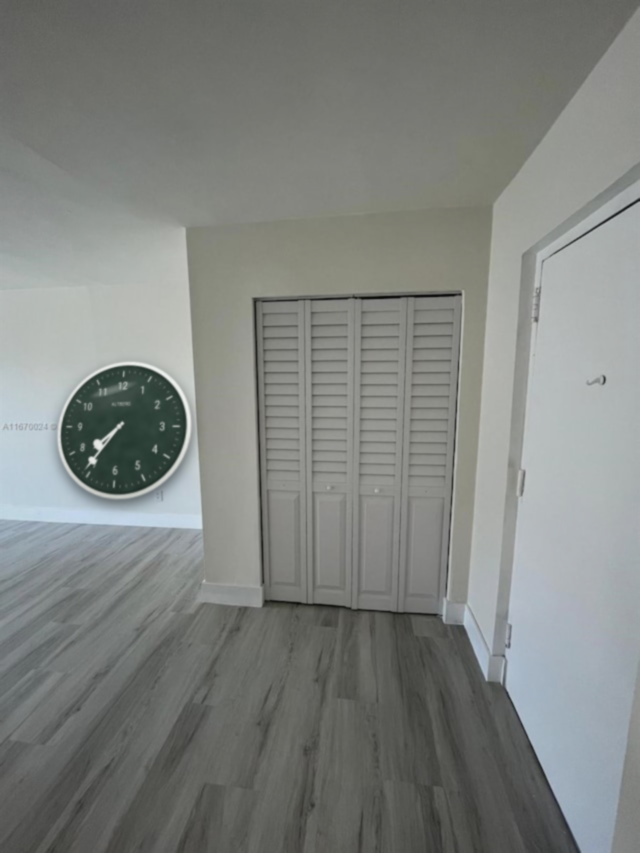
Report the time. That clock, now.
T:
7:36
